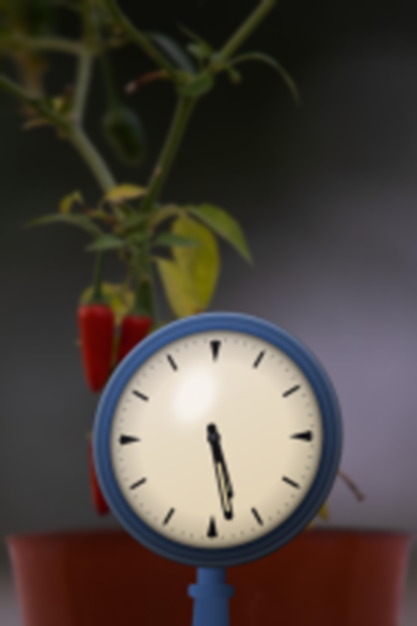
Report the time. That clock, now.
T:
5:28
